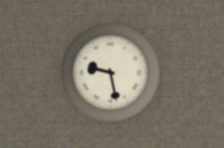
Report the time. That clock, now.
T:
9:28
